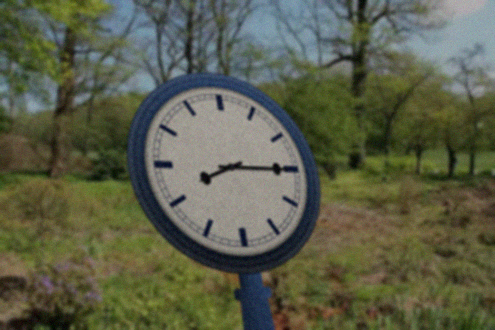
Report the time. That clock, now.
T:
8:15
